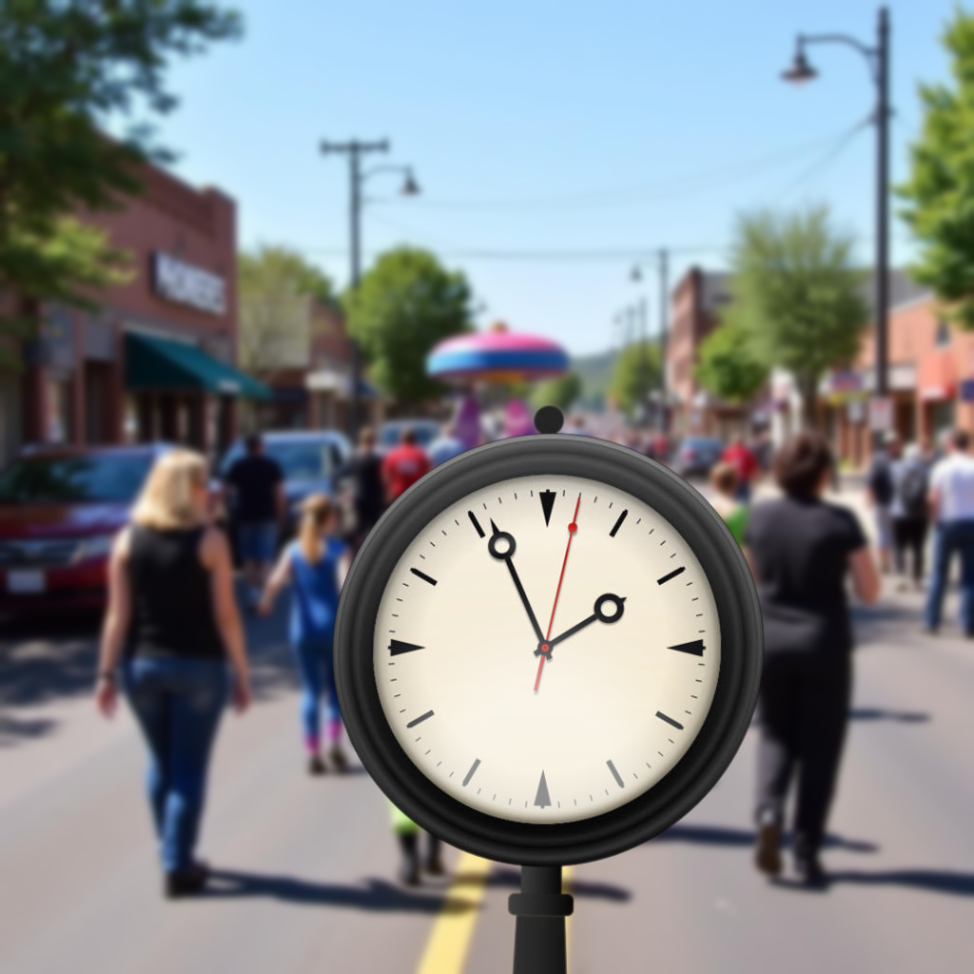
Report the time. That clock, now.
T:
1:56:02
